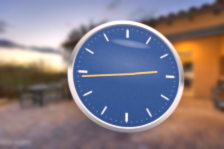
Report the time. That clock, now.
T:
2:44
